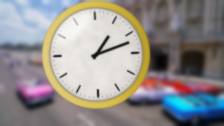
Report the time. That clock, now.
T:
1:12
